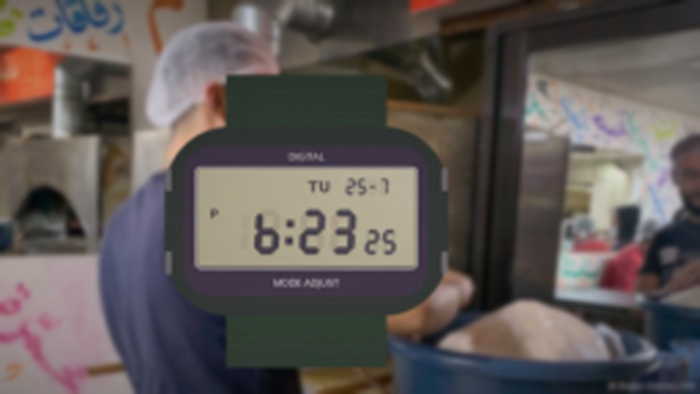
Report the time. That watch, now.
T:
6:23:25
